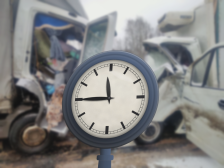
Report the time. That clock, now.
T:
11:45
